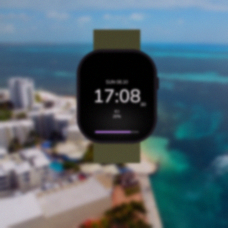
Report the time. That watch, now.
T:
17:08
